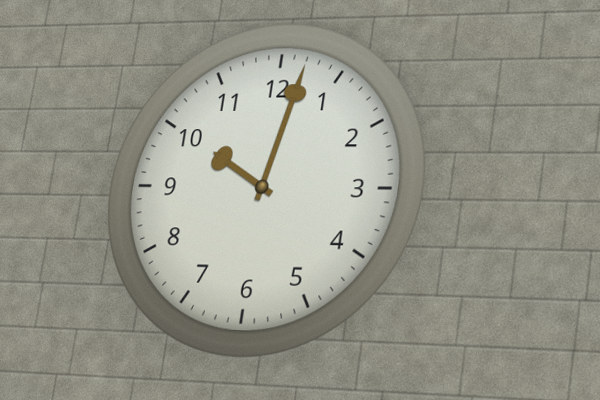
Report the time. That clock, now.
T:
10:02
